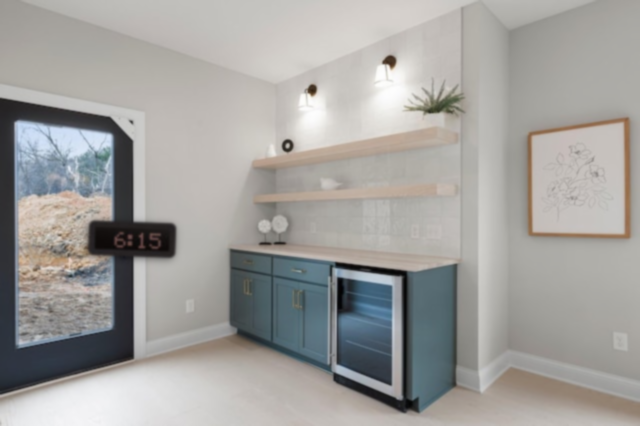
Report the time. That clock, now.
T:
6:15
